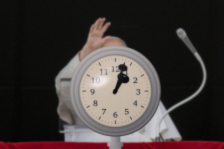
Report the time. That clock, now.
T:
1:03
